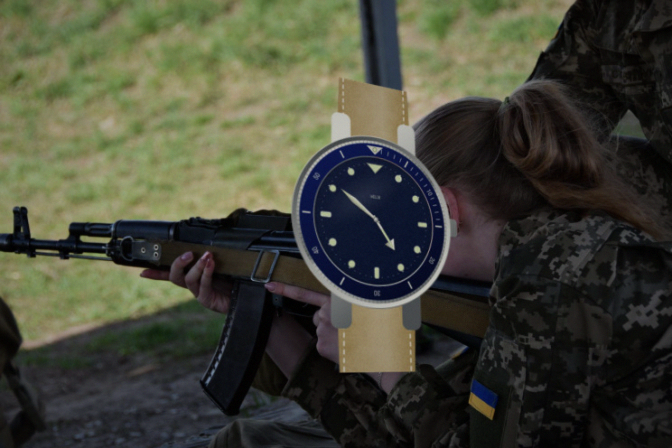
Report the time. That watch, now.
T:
4:51
